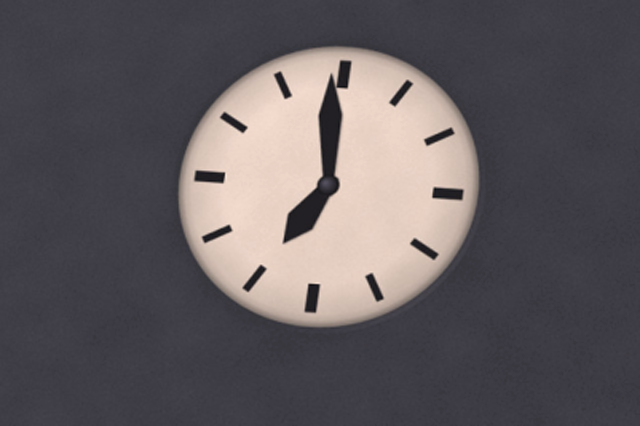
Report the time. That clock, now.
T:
6:59
